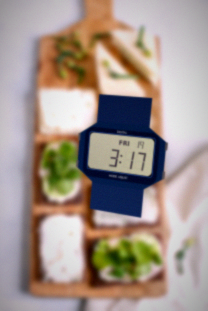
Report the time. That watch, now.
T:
3:17
